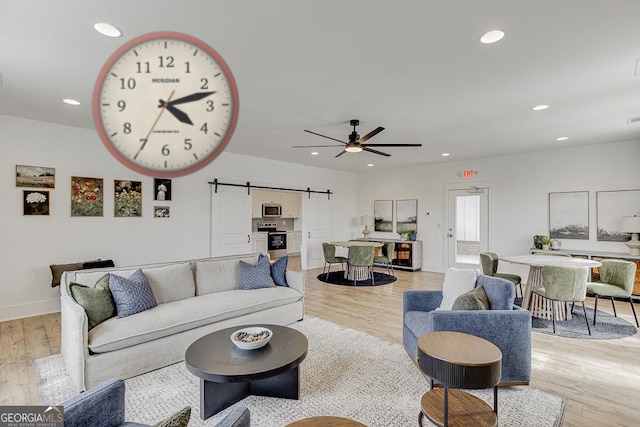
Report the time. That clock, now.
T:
4:12:35
